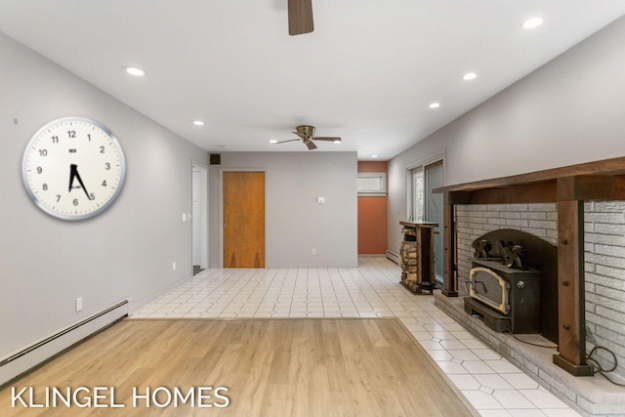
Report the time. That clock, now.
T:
6:26
